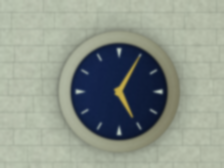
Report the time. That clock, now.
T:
5:05
